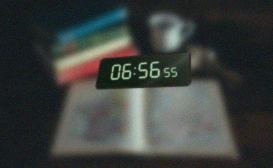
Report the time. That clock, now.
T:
6:56:55
